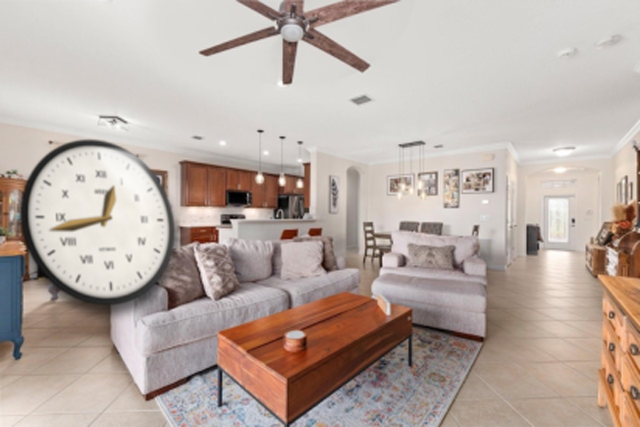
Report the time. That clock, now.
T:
12:43
